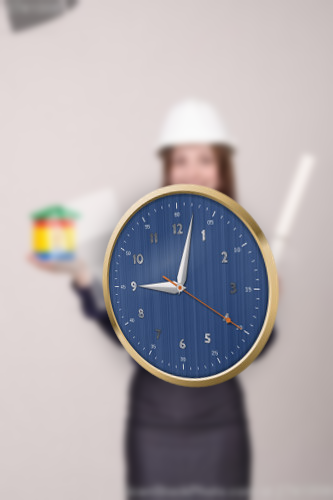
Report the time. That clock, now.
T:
9:02:20
